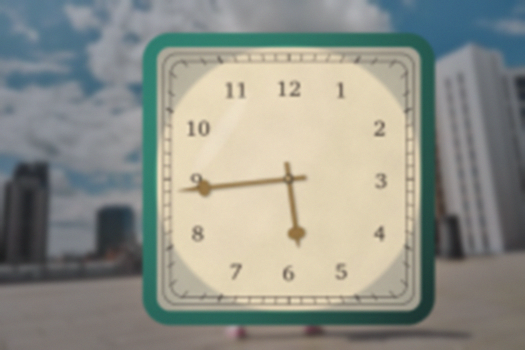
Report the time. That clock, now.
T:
5:44
